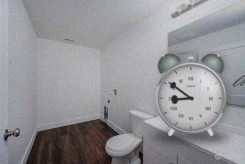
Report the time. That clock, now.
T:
8:51
